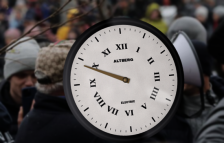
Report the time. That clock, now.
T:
9:49
